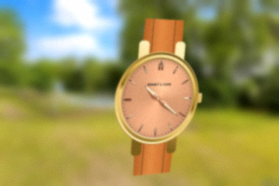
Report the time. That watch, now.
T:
10:21
